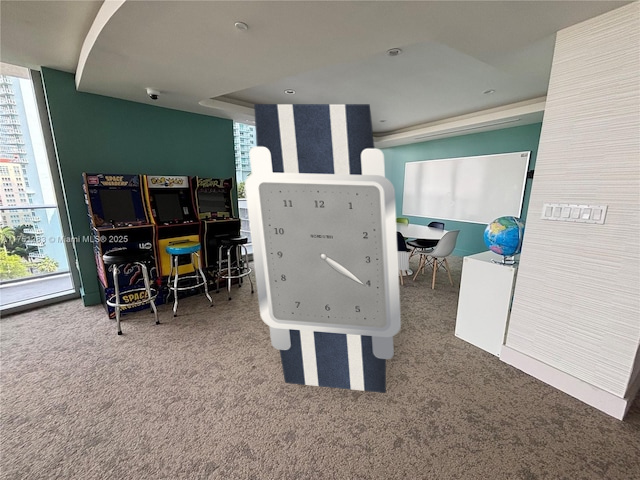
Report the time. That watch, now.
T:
4:21
